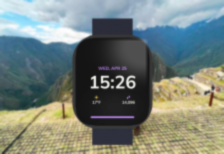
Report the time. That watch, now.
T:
15:26
